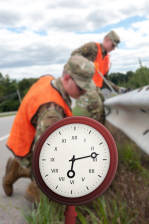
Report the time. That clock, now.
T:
6:13
